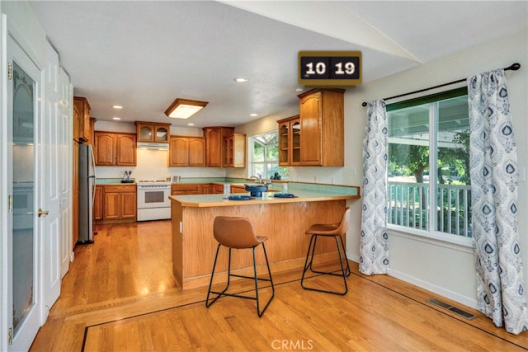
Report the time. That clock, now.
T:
10:19
